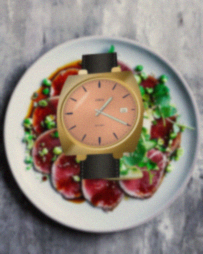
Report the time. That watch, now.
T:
1:20
